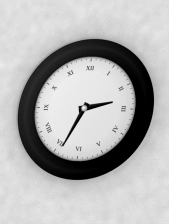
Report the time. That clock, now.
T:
2:34
